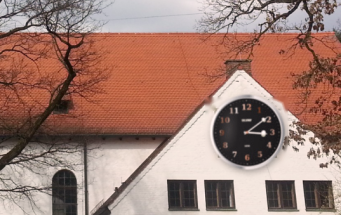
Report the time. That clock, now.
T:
3:09
